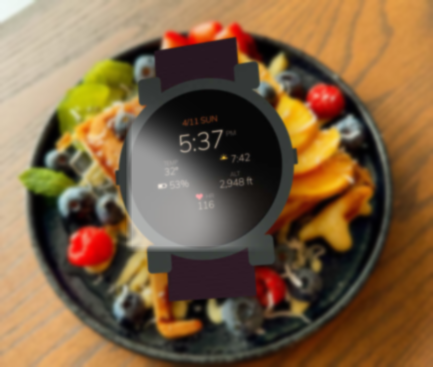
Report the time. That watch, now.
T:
5:37
